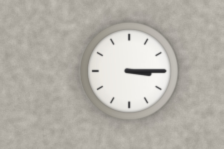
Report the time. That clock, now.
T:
3:15
